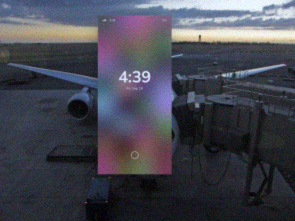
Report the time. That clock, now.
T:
4:39
